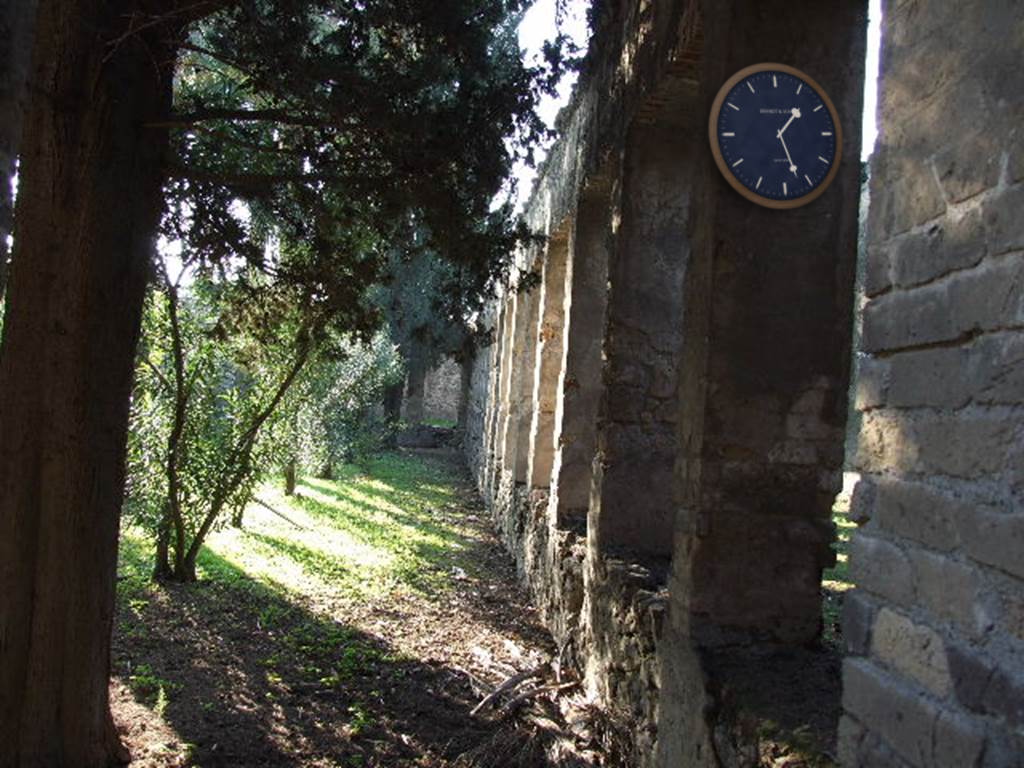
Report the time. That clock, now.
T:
1:27
